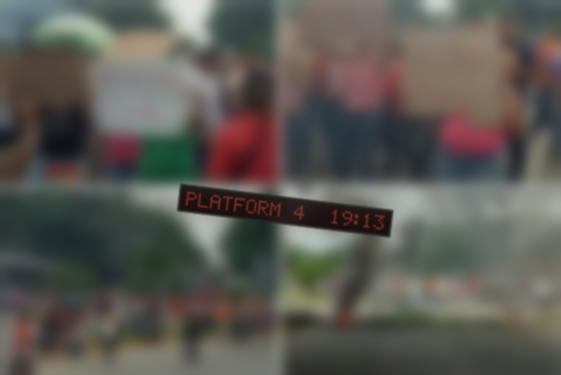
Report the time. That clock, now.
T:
19:13
